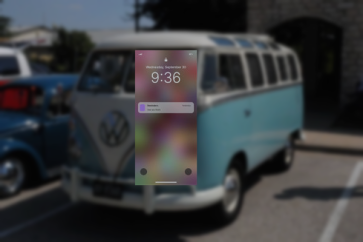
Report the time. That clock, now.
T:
9:36
